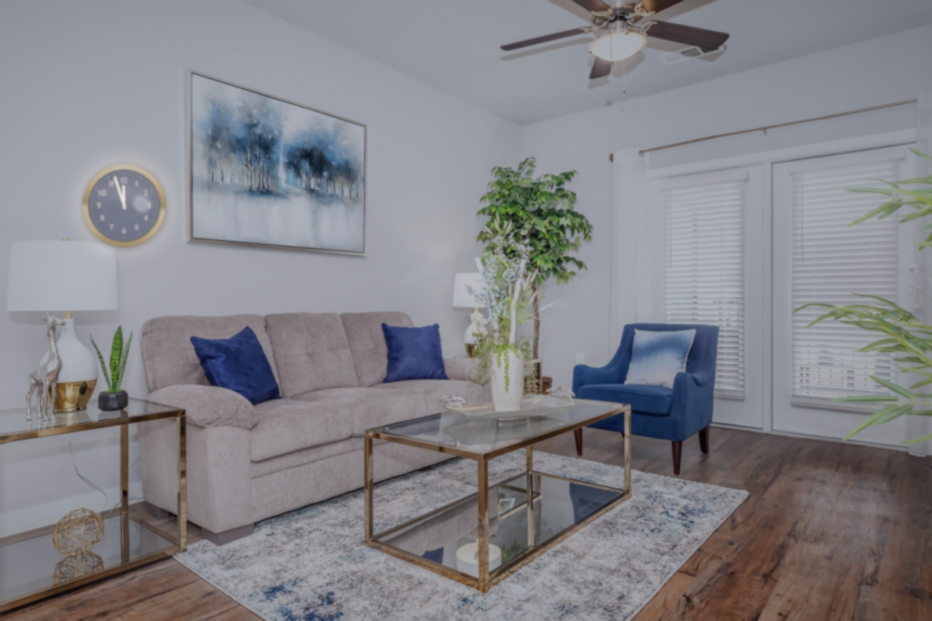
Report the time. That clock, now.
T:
11:57
